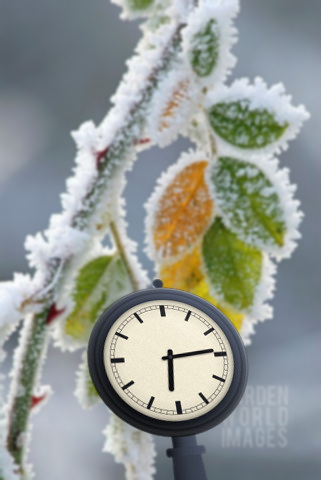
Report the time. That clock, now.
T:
6:14
